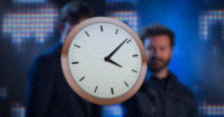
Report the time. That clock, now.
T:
4:09
